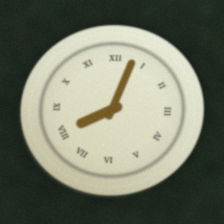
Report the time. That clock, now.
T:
8:03
